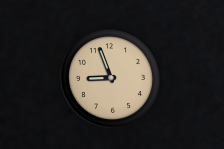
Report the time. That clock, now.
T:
8:57
